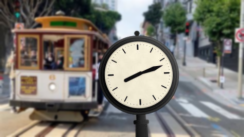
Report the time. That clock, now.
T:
8:12
